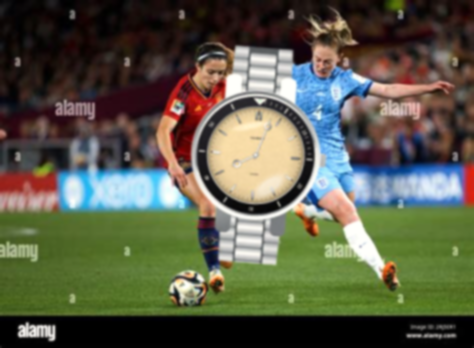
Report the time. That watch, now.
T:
8:03
